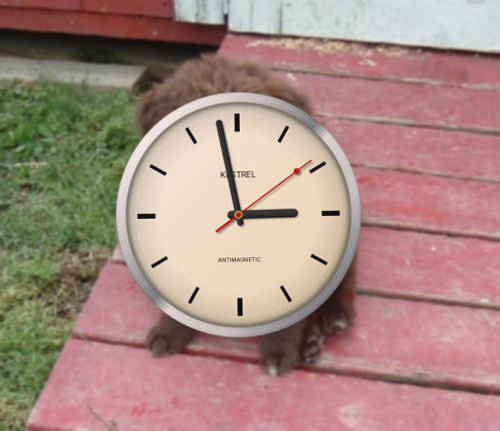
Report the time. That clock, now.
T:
2:58:09
